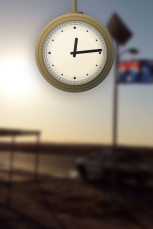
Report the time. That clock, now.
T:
12:14
